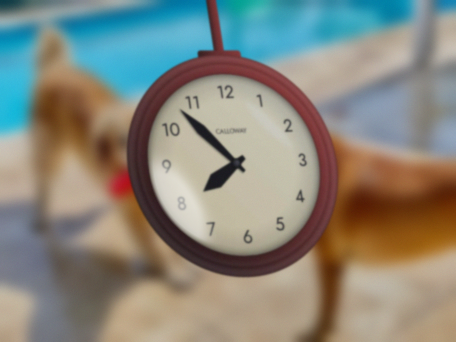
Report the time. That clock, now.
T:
7:53
